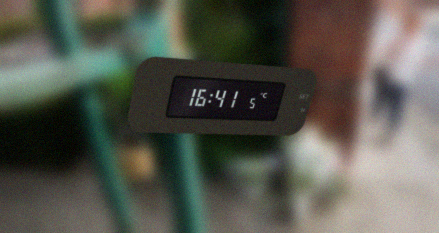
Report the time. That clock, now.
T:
16:41
